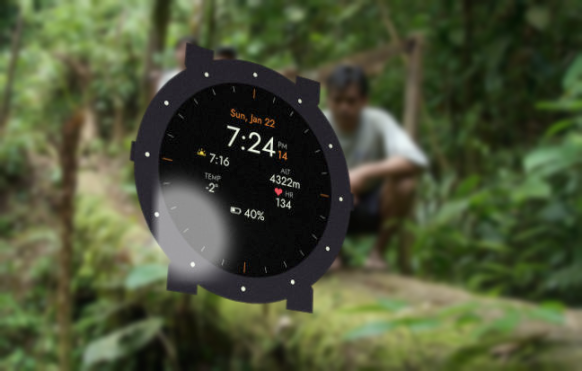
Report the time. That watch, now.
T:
7:24:14
